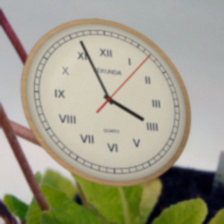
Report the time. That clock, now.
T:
3:56:07
